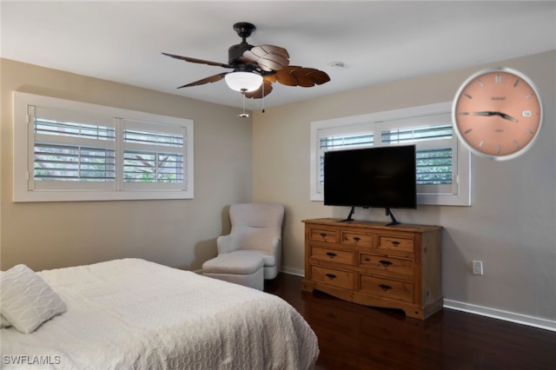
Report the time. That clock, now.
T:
3:45
